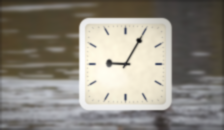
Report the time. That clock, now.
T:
9:05
